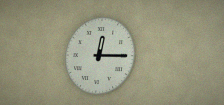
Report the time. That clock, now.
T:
12:15
